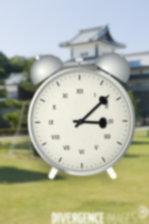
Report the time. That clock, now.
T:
3:08
